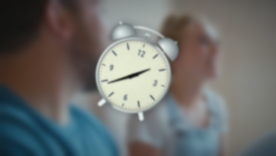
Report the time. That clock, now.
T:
1:39
